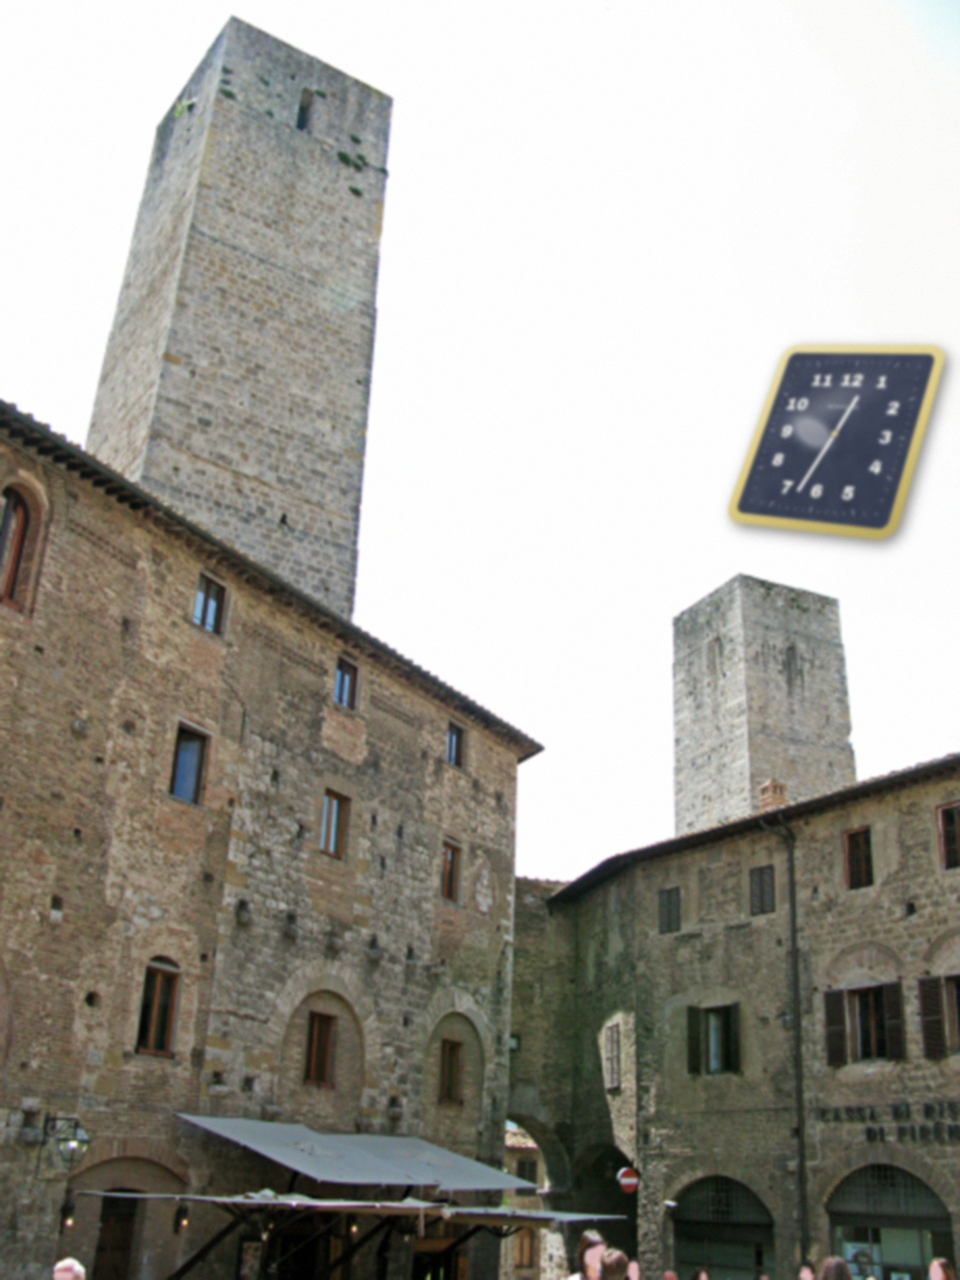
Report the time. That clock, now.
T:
12:33
